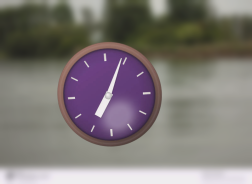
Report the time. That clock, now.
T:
7:04
